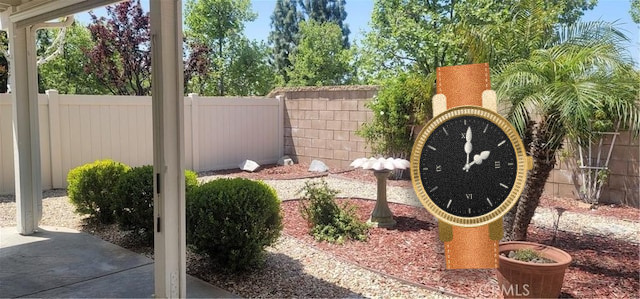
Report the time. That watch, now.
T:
2:01
